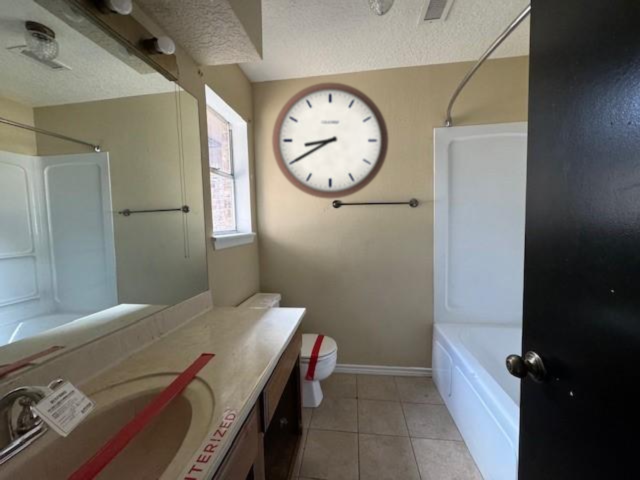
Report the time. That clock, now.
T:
8:40
